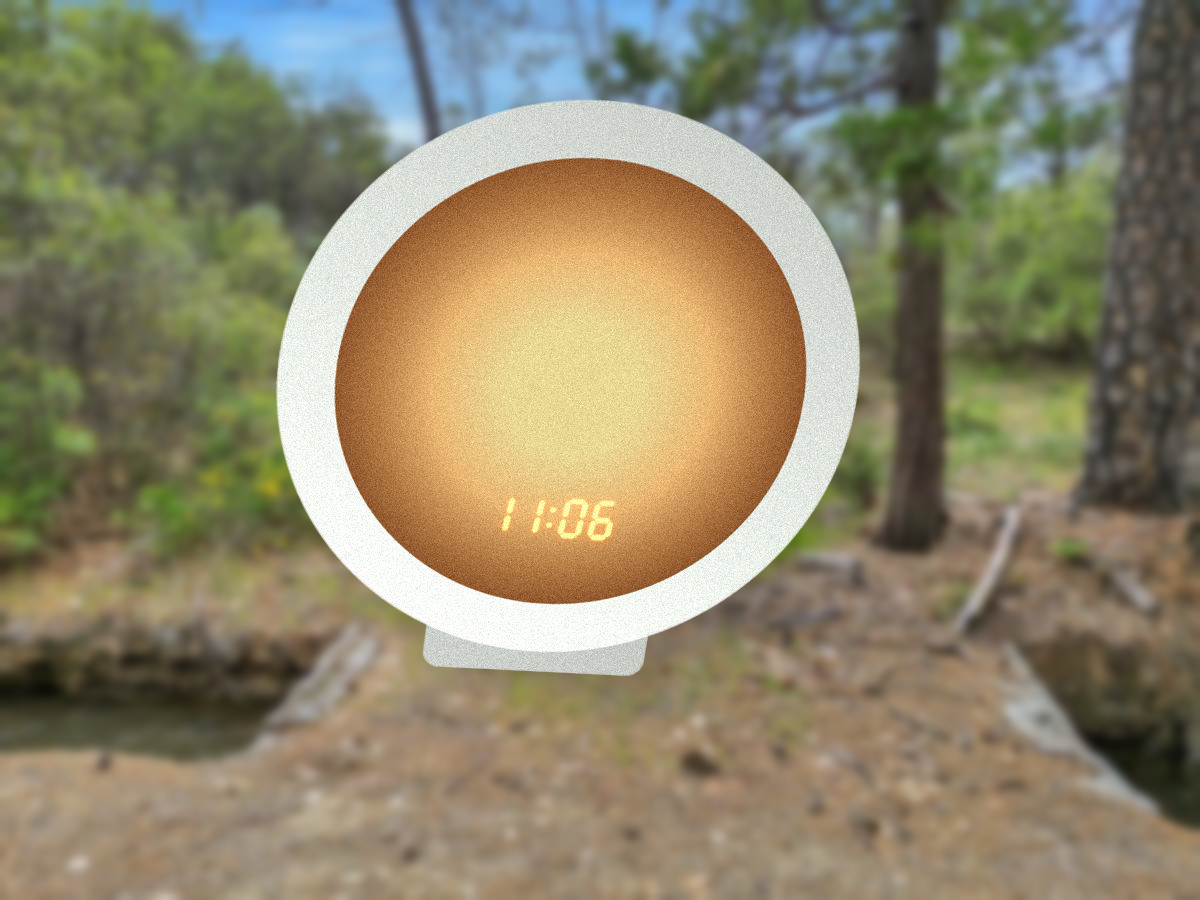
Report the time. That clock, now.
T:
11:06
